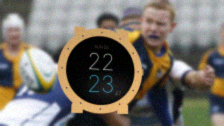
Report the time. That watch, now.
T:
22:23
